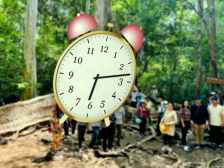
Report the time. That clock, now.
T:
6:13
